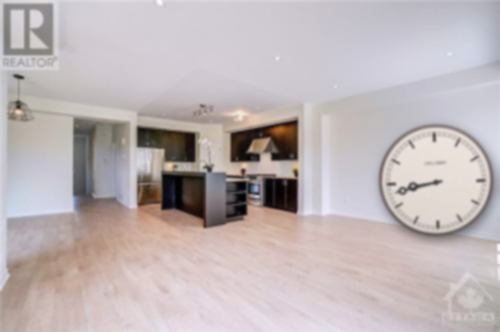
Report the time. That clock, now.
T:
8:43
